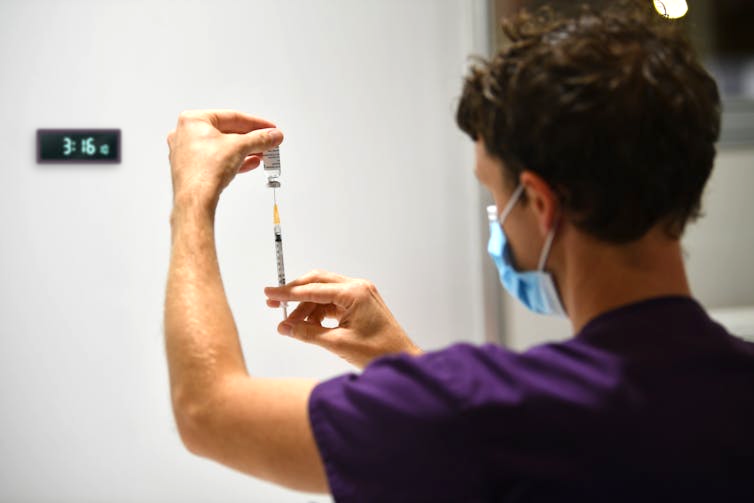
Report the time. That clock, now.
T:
3:16
